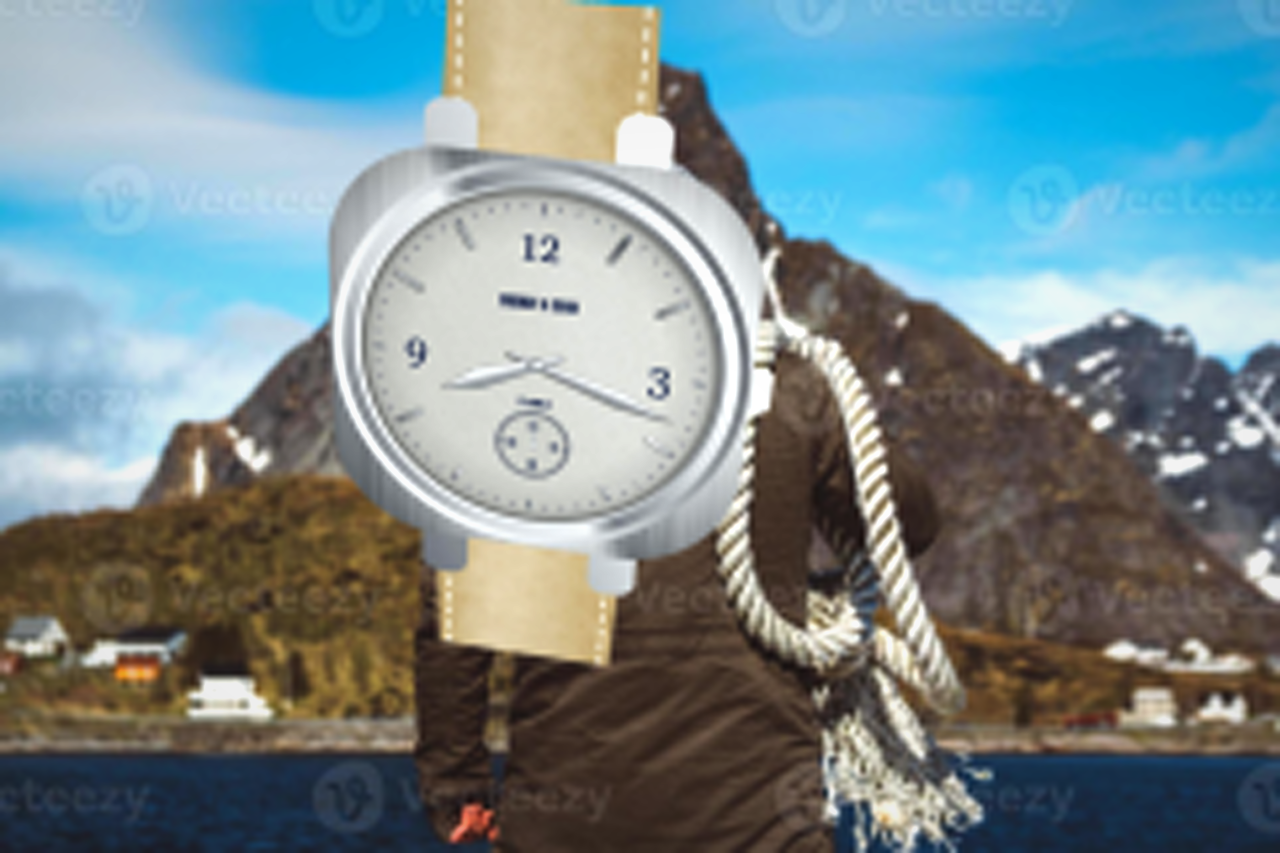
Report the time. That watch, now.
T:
8:18
